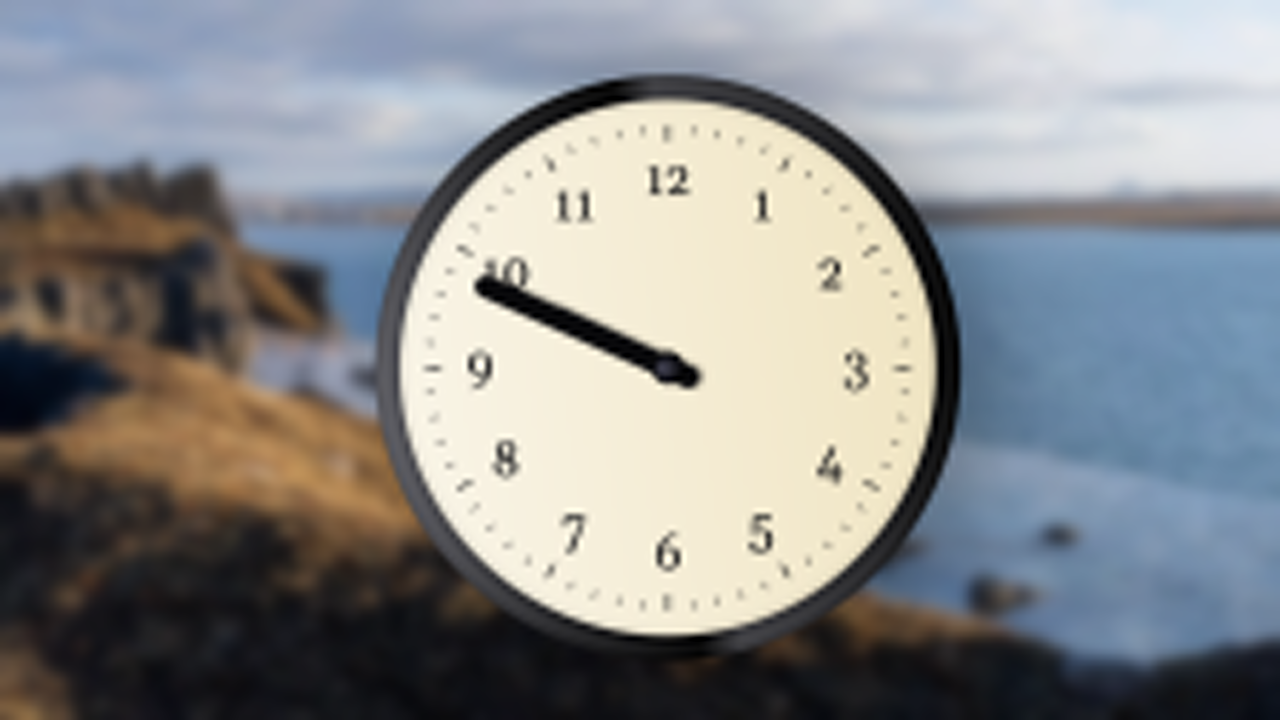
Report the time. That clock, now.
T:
9:49
